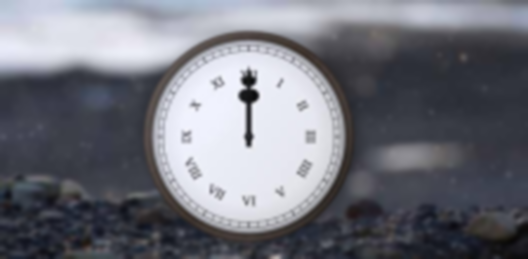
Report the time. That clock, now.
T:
12:00
